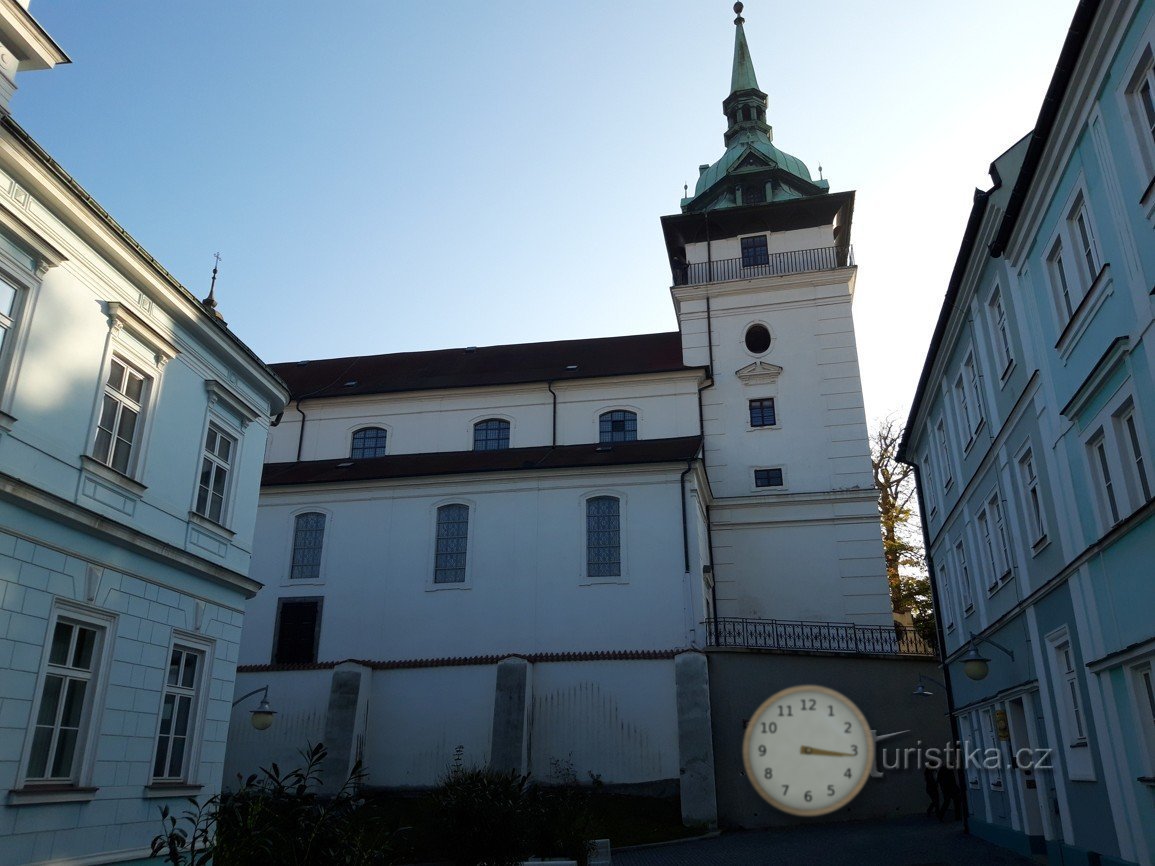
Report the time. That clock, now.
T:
3:16
